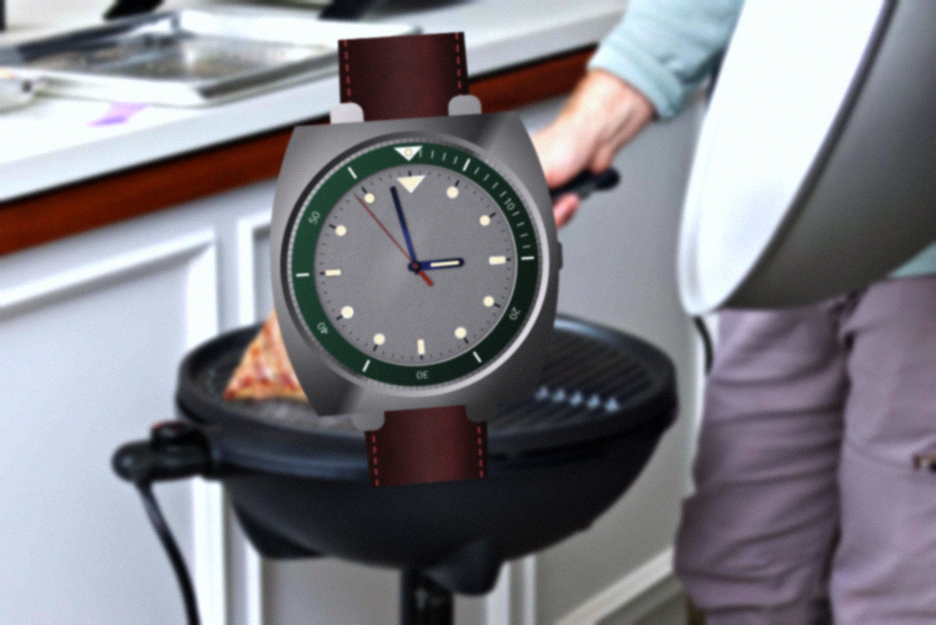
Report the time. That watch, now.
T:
2:57:54
